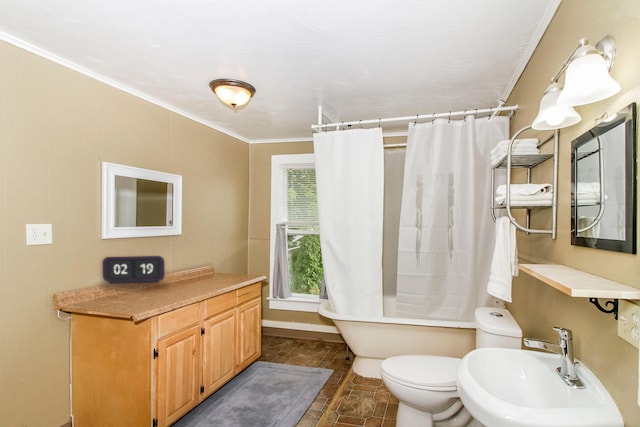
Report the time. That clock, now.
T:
2:19
